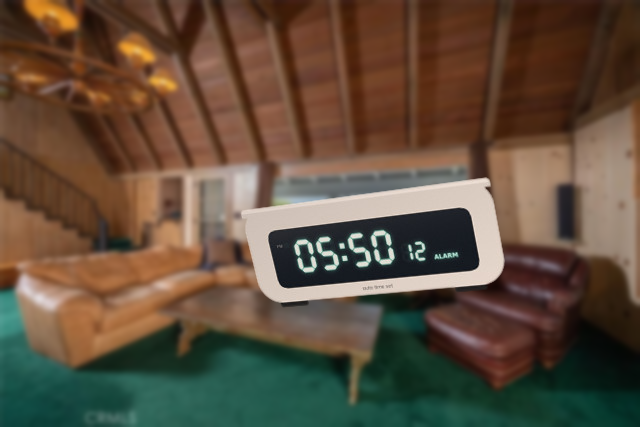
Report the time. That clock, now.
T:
5:50:12
